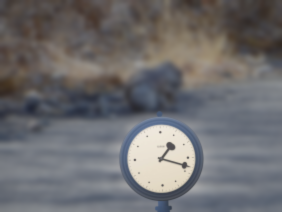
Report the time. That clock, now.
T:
1:18
